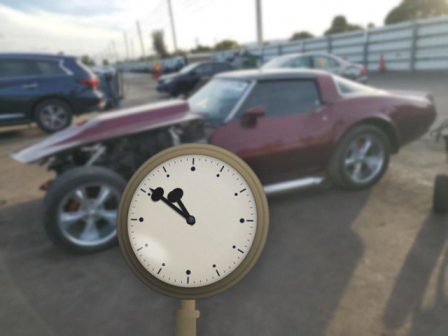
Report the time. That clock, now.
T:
10:51
